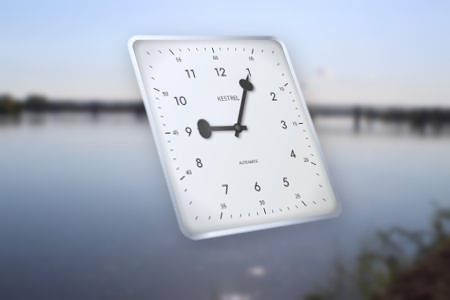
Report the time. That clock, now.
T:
9:05
